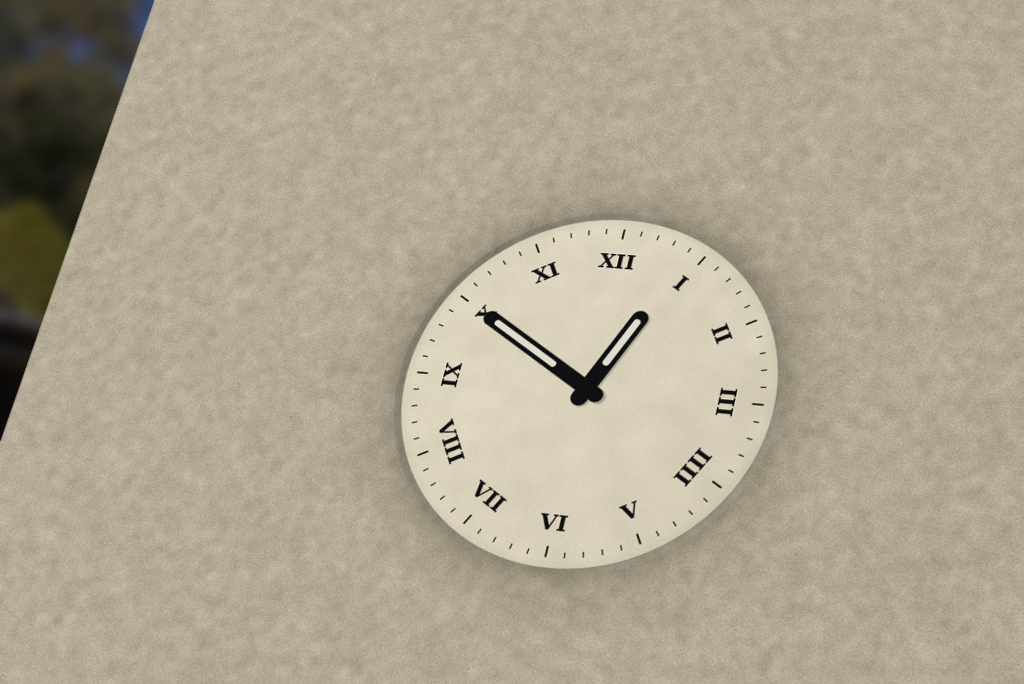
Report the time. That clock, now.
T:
12:50
